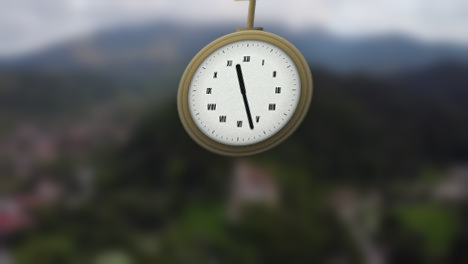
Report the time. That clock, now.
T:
11:27
